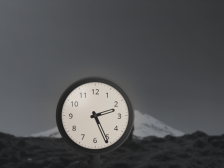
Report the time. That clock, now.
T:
2:26
